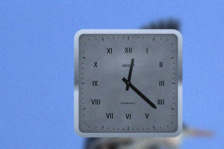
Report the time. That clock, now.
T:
12:22
